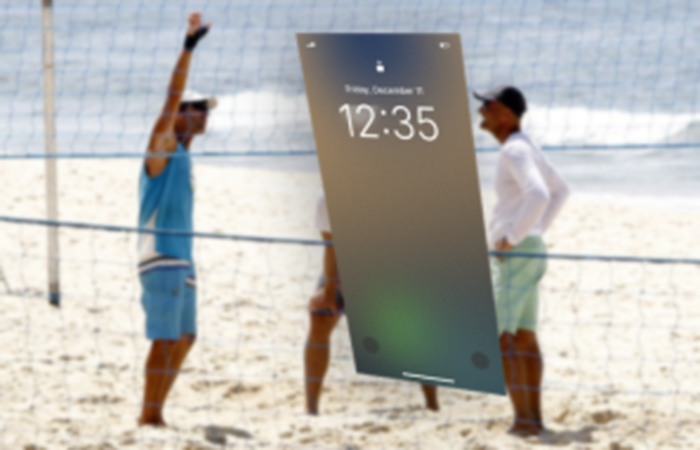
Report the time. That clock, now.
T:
12:35
